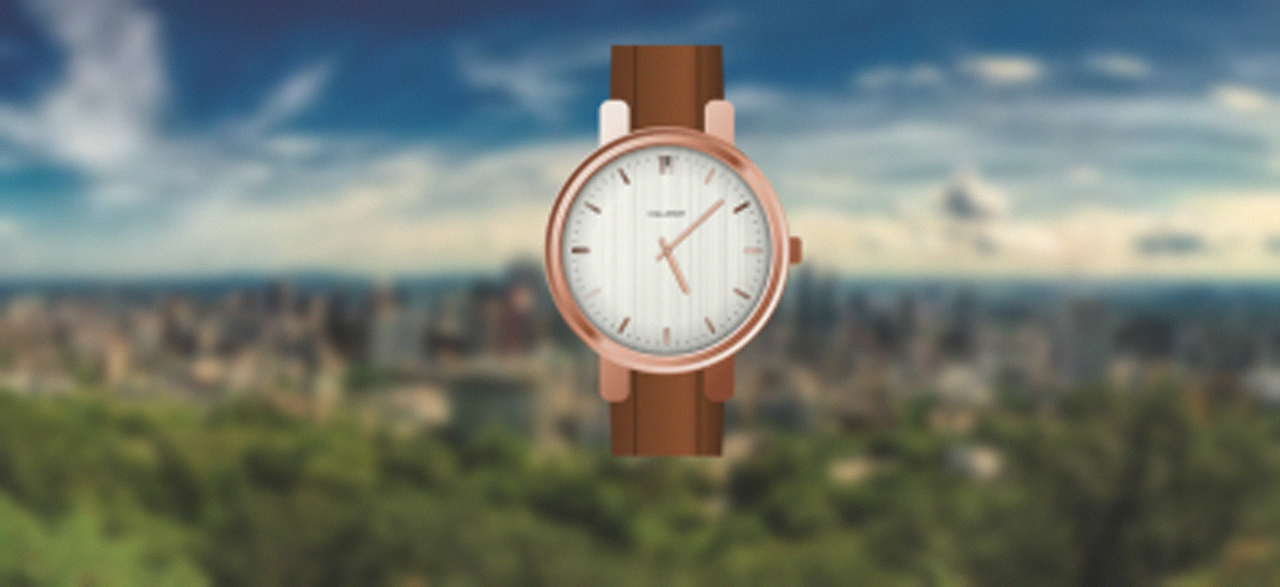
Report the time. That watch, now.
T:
5:08
